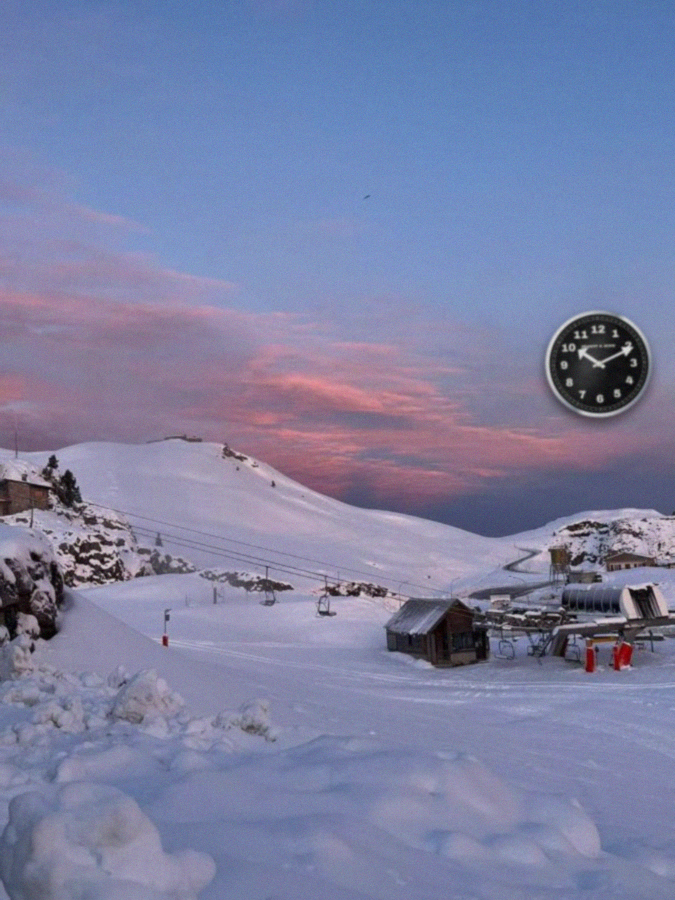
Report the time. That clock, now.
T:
10:11
